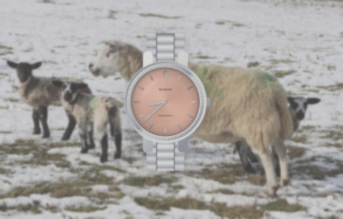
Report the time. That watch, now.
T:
8:38
